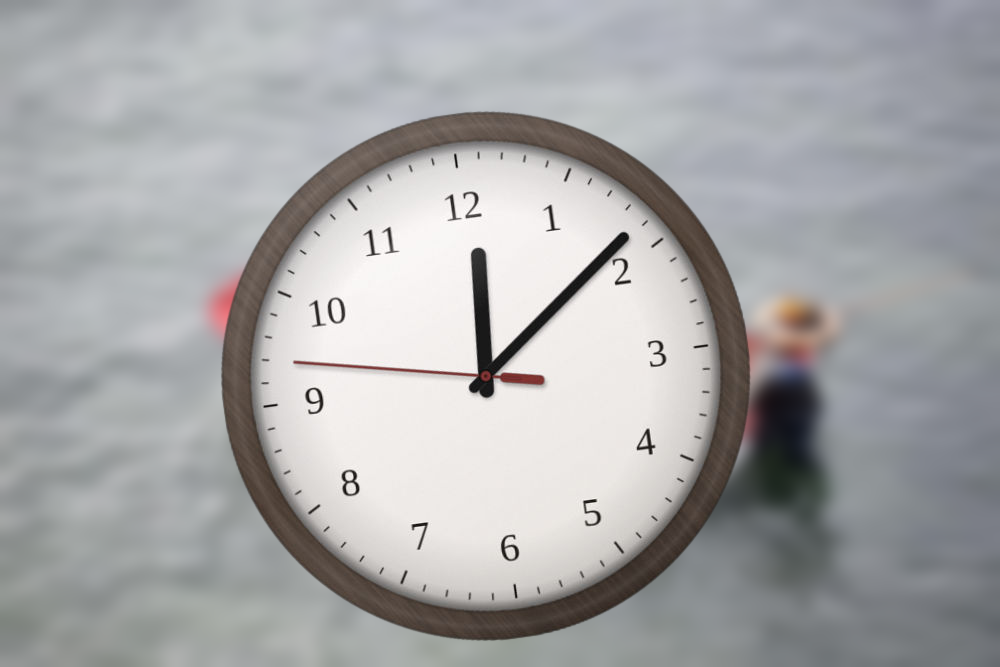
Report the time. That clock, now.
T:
12:08:47
